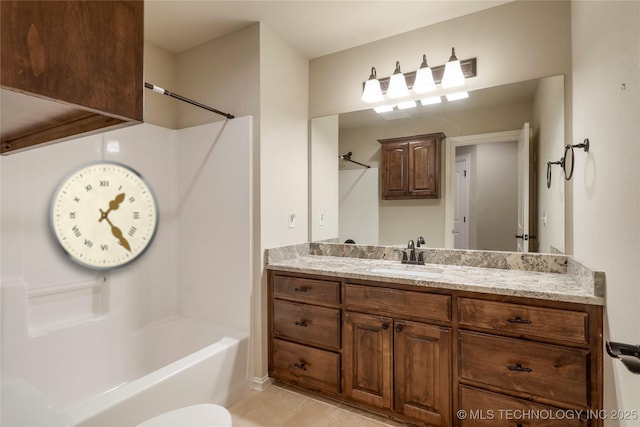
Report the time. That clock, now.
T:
1:24
